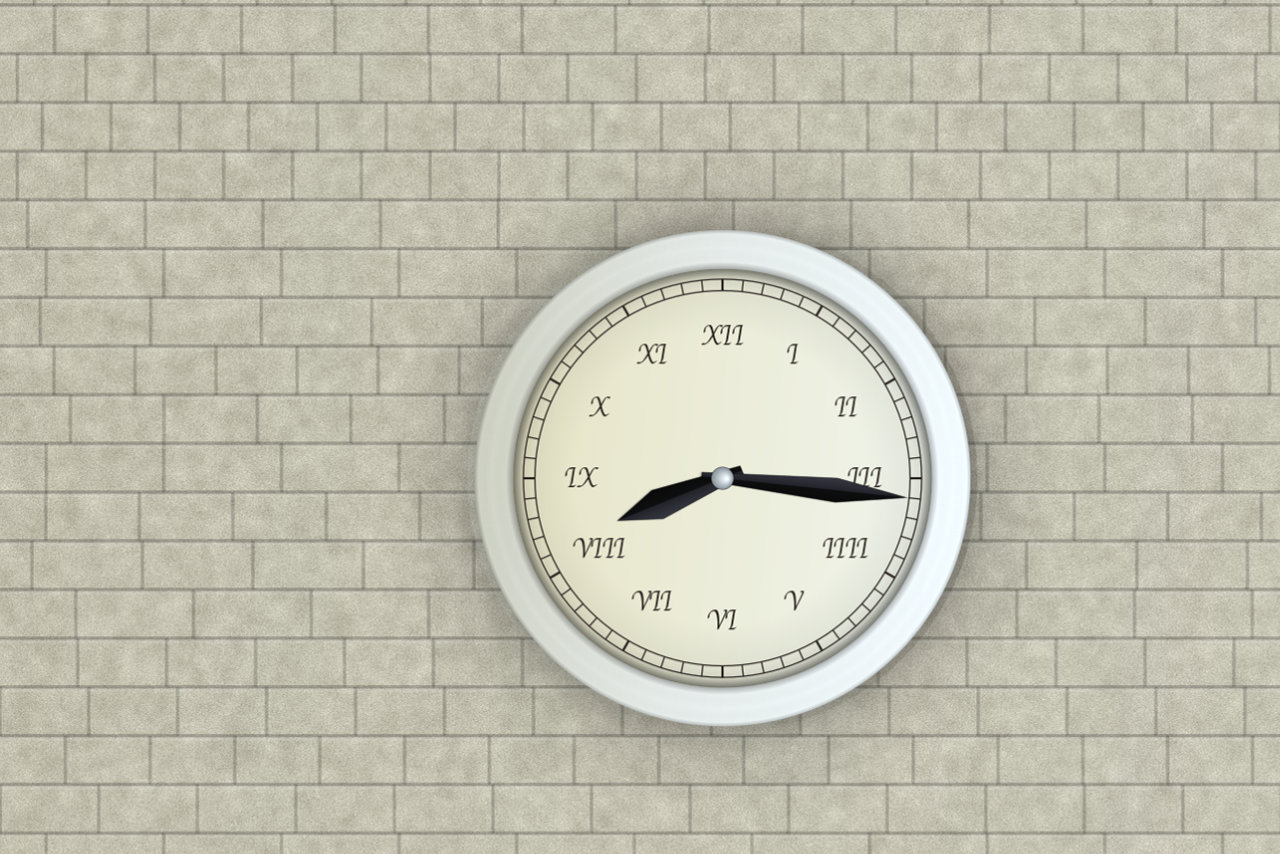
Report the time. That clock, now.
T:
8:16
